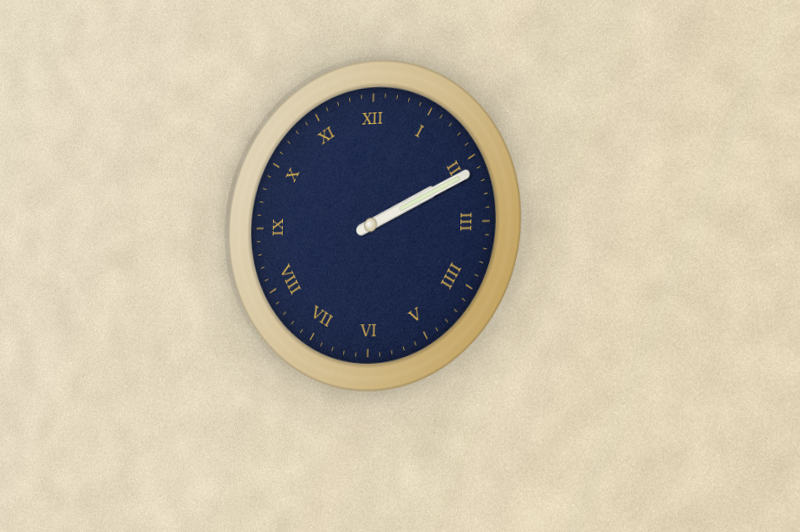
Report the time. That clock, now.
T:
2:11
